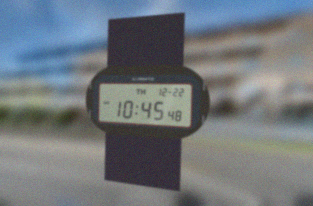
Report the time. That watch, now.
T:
10:45
